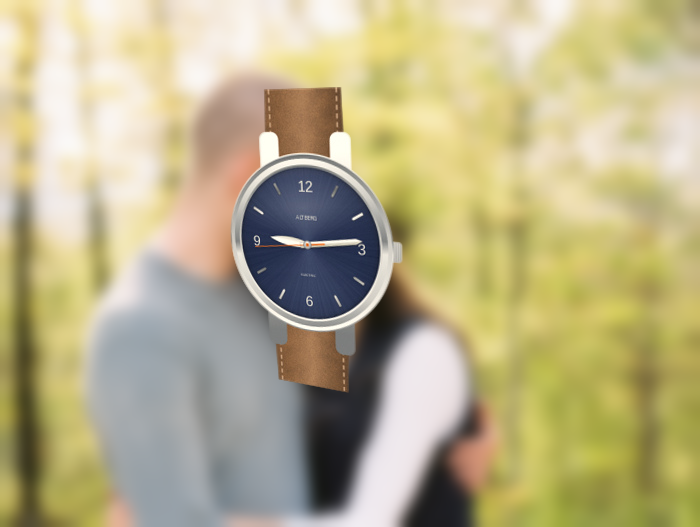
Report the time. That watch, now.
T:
9:13:44
